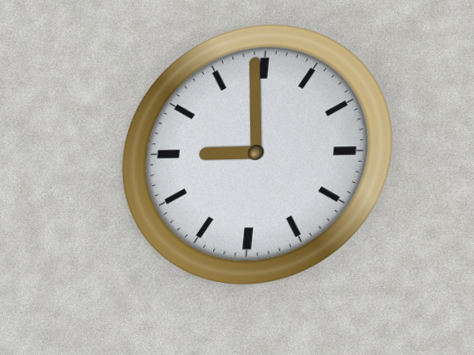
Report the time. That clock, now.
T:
8:59
